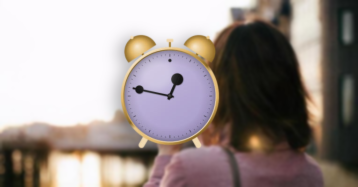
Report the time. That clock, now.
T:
12:47
